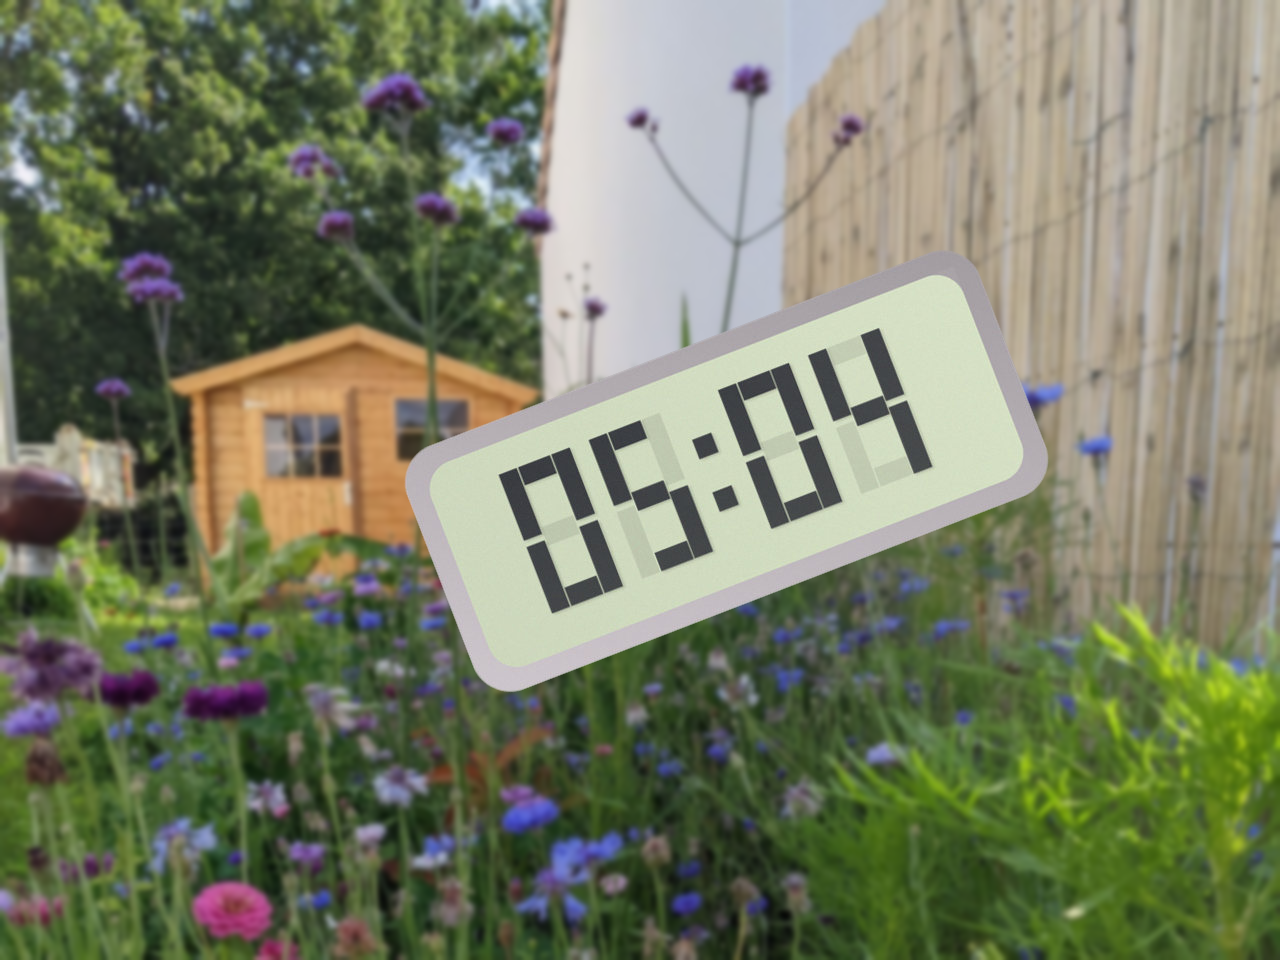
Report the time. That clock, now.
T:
5:04
